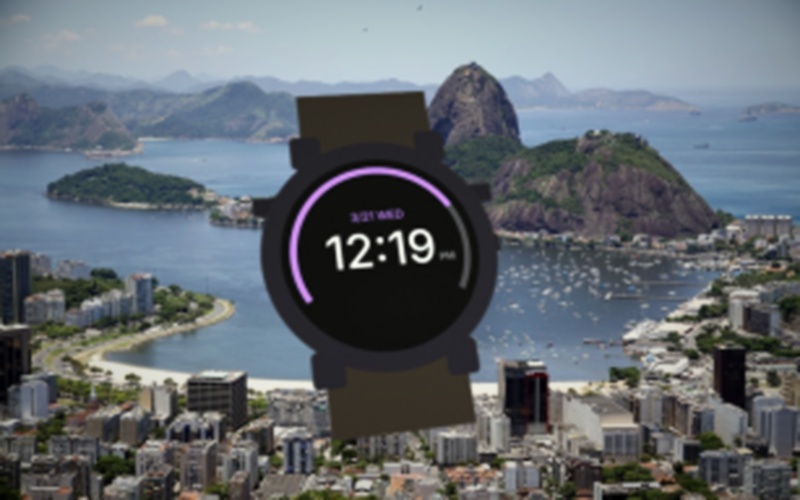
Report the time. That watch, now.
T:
12:19
